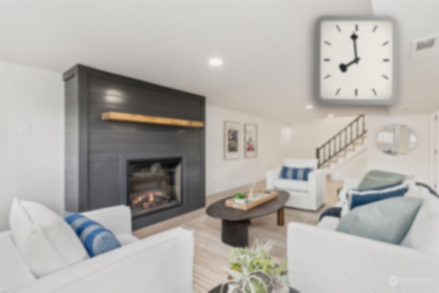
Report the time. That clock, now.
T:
7:59
